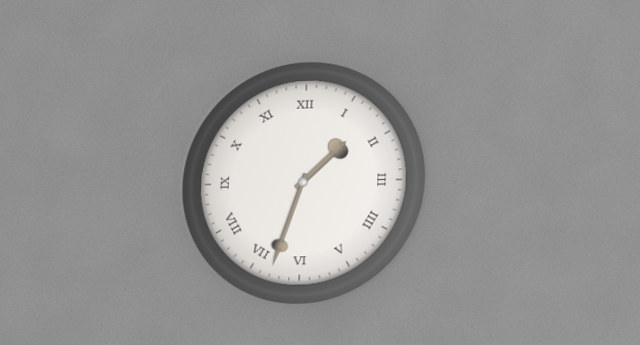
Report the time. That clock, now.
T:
1:33
